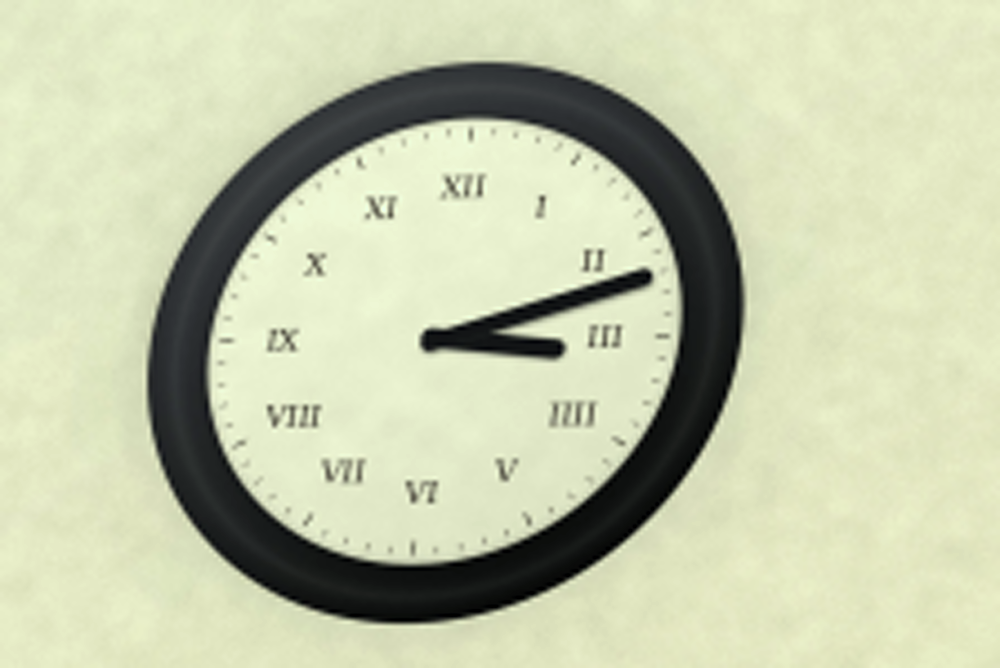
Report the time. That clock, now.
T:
3:12
